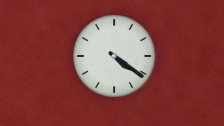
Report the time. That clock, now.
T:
4:21
